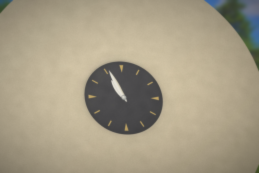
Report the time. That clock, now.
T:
10:56
